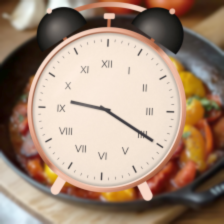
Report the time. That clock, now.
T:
9:20
